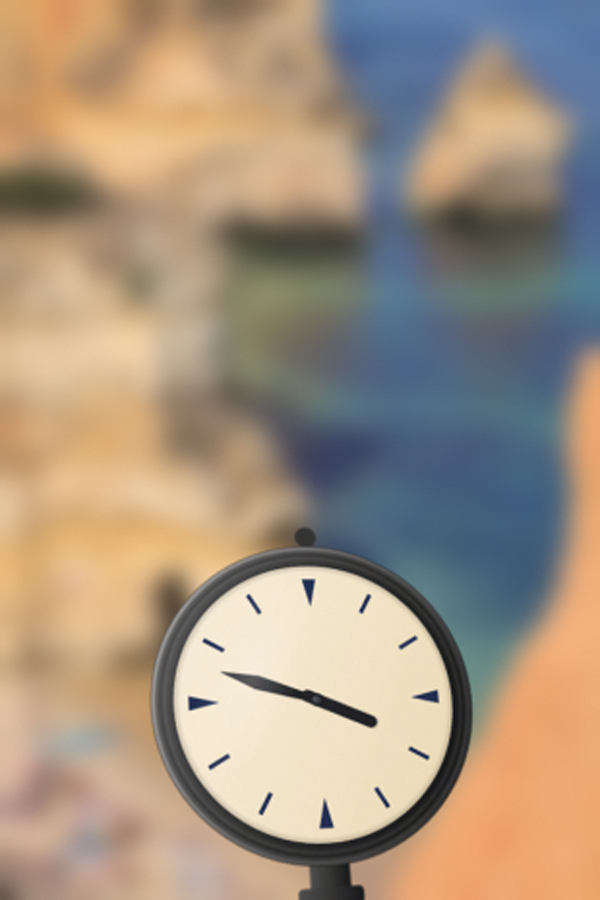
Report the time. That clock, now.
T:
3:48
